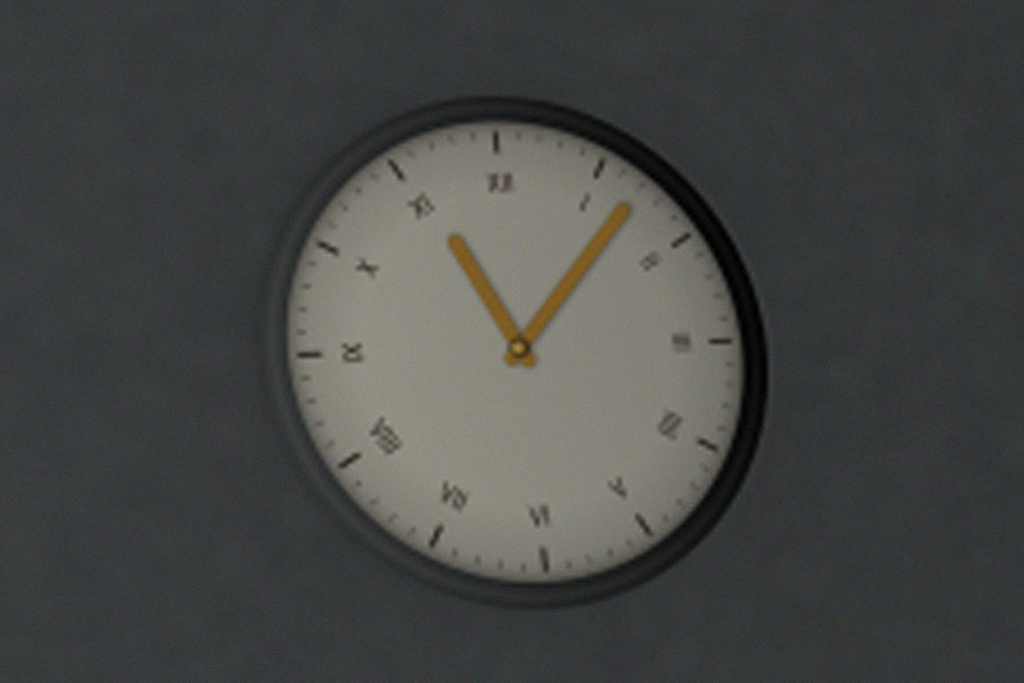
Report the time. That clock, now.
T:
11:07
